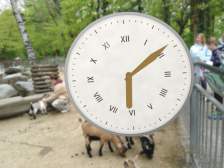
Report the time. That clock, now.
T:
6:09
